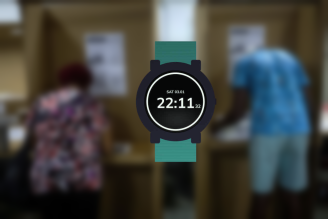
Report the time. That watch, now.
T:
22:11
